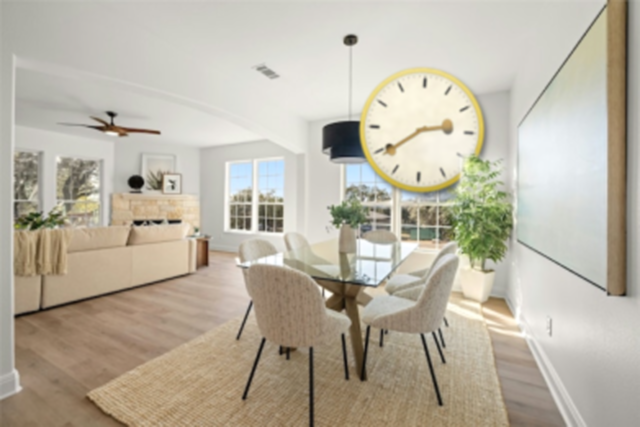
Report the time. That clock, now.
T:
2:39
